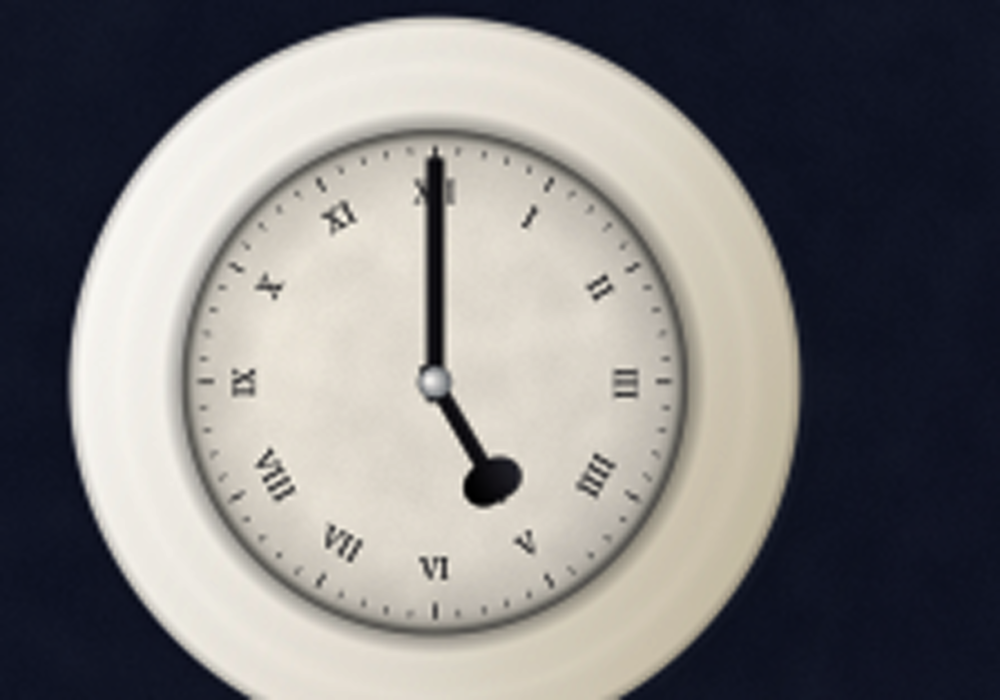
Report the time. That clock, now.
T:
5:00
